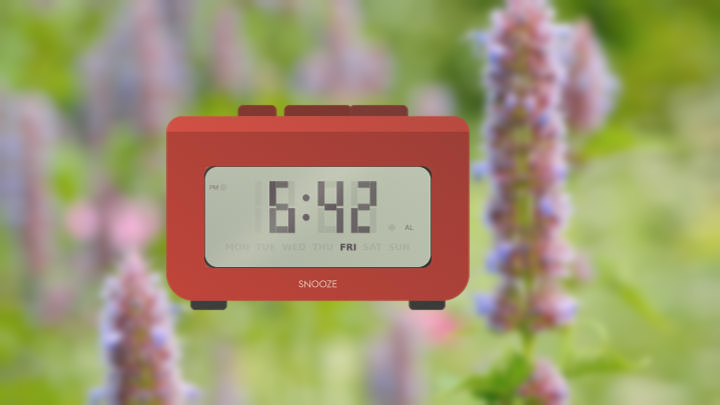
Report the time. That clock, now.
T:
6:42
